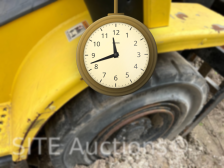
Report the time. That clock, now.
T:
11:42
